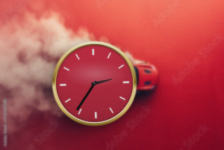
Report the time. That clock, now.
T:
2:36
